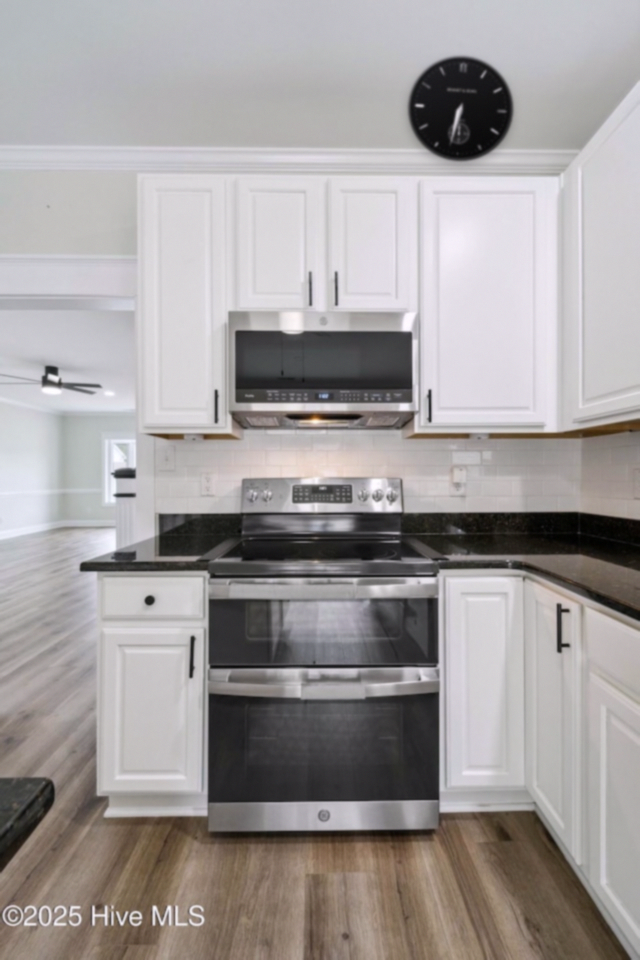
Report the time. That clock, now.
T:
6:32
